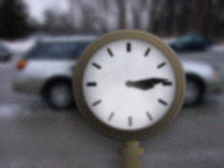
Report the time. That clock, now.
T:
3:14
